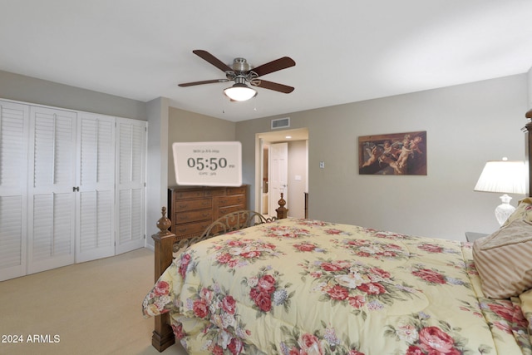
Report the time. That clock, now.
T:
5:50
